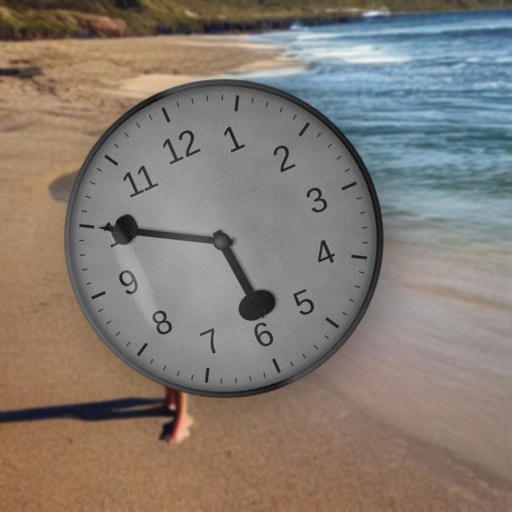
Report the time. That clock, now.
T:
5:50
